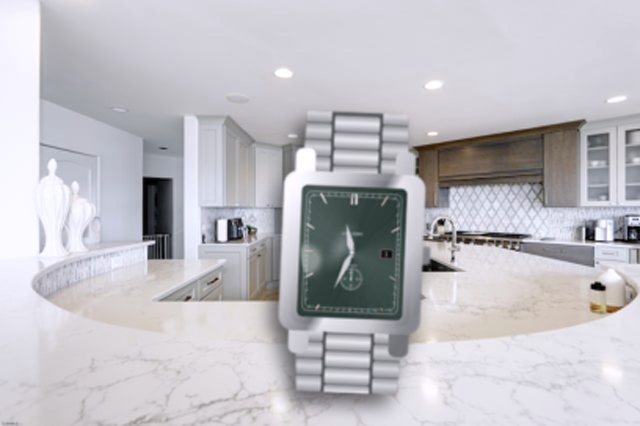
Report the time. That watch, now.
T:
11:34
